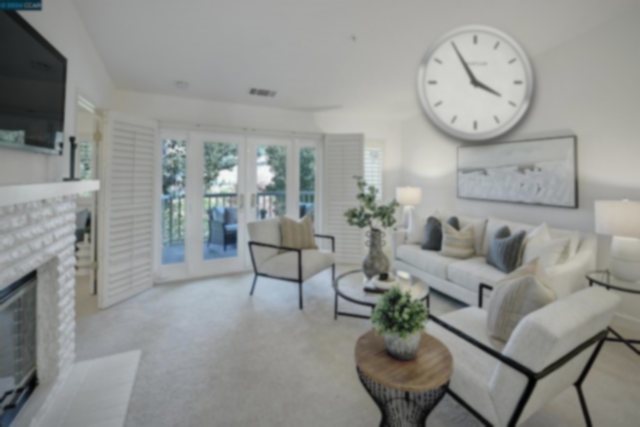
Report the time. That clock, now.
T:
3:55
